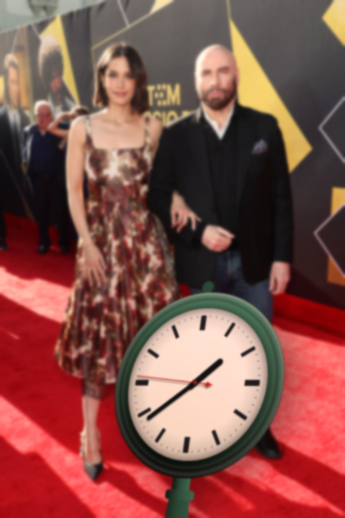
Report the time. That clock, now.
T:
1:38:46
